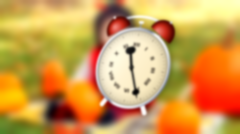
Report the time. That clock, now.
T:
11:26
